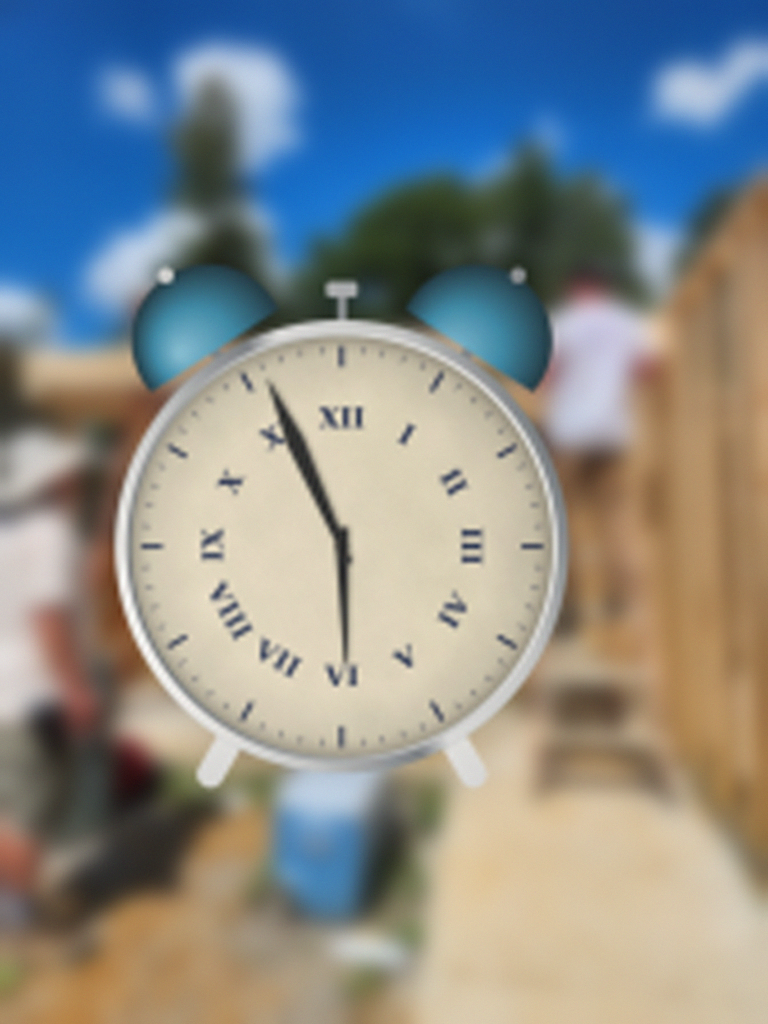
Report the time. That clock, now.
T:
5:56
